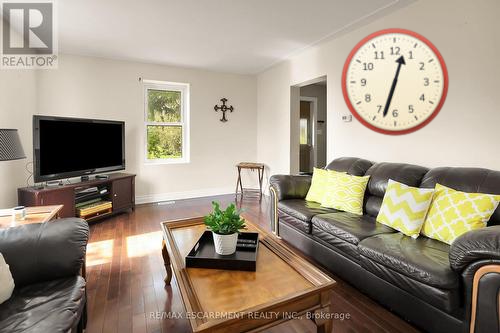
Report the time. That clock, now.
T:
12:33
